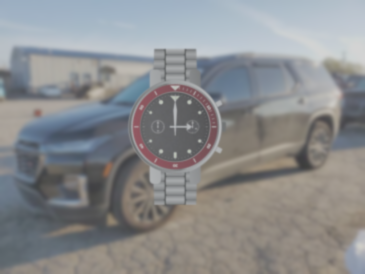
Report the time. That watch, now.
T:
3:00
